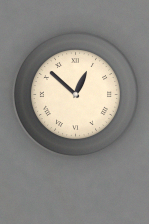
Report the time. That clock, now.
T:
12:52
